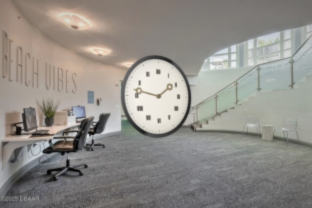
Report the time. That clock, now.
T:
1:47
